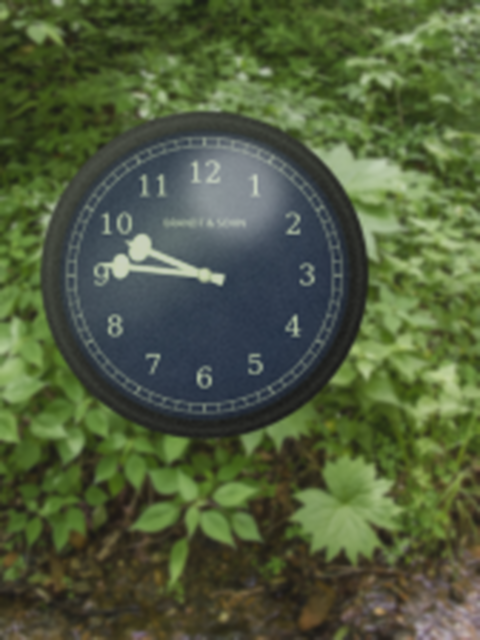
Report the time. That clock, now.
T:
9:46
